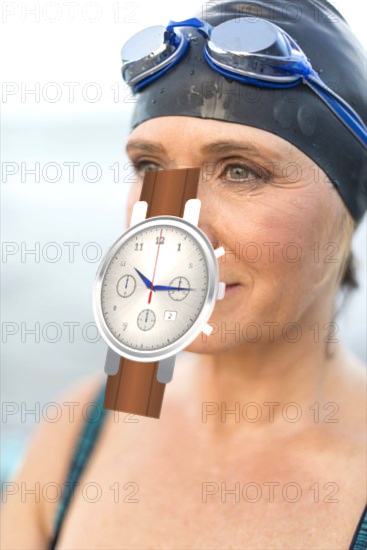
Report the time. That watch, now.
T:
10:15
